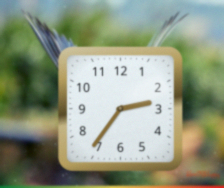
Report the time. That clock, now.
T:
2:36
